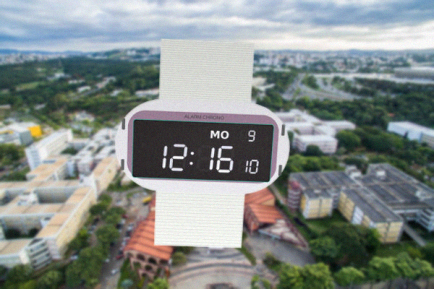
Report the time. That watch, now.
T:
12:16:10
